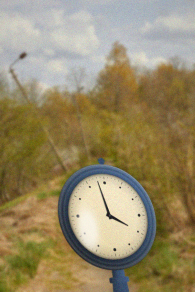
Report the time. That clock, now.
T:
3:58
